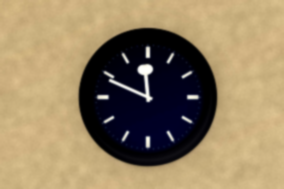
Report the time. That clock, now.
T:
11:49
